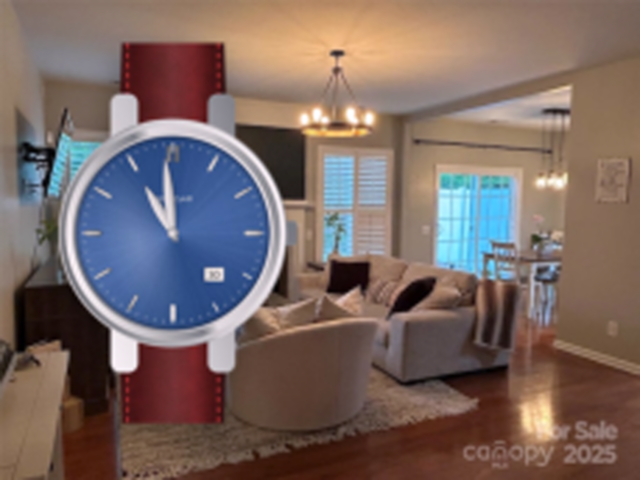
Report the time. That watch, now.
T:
10:59
